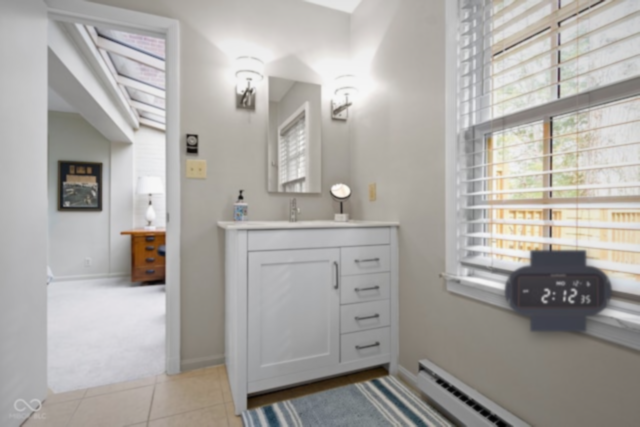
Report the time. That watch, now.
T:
2:12
